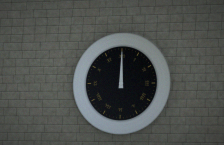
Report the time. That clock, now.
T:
12:00
